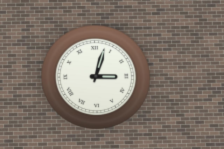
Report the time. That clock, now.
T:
3:03
